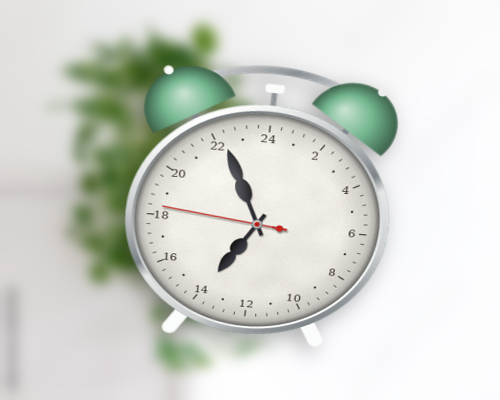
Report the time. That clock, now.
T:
13:55:46
